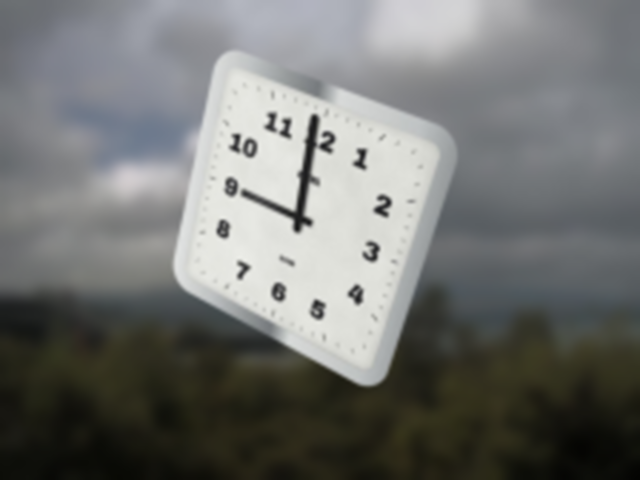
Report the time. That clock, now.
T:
8:59
